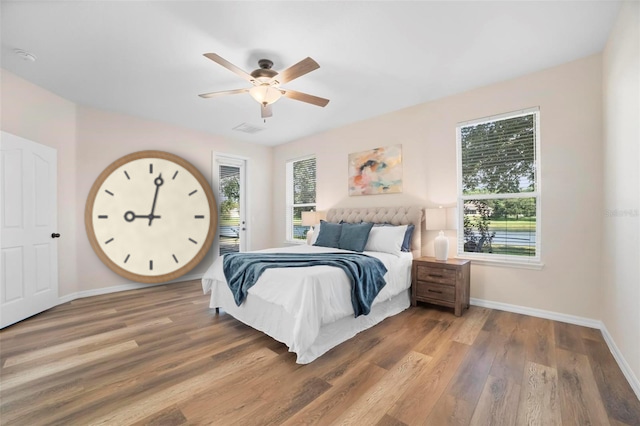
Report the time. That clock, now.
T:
9:02
